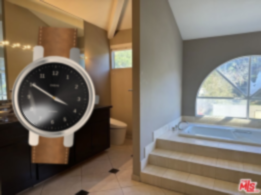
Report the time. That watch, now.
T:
3:50
